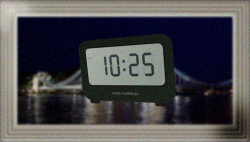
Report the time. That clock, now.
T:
10:25
